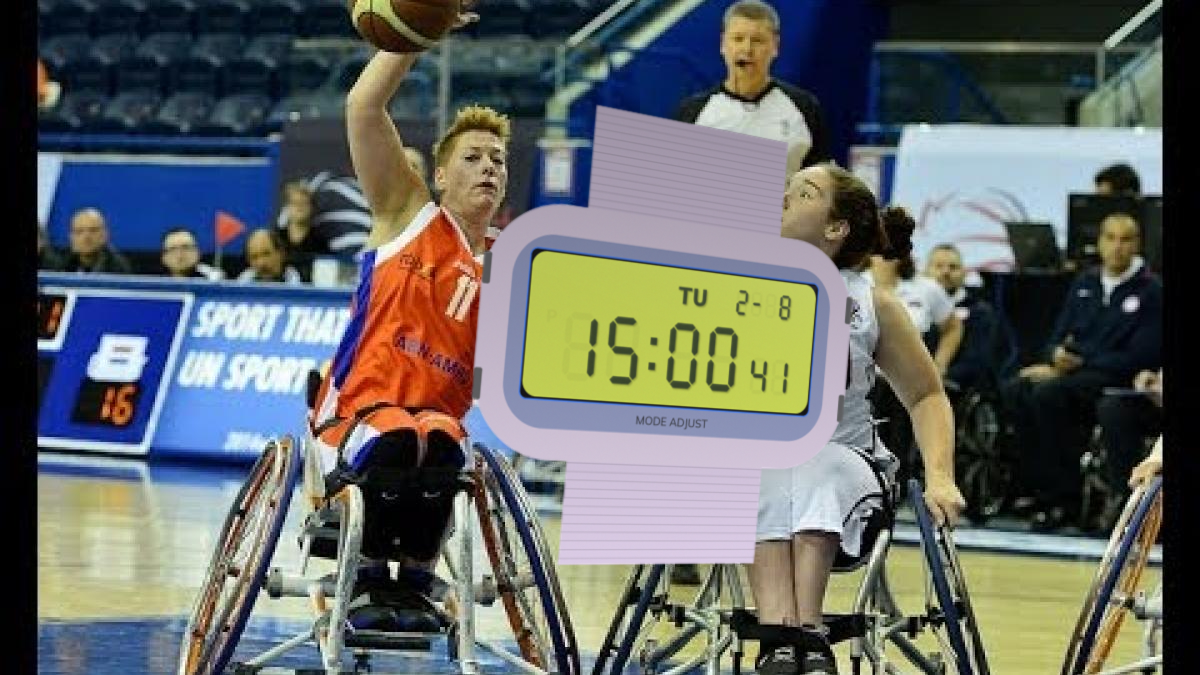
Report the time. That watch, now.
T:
15:00:41
